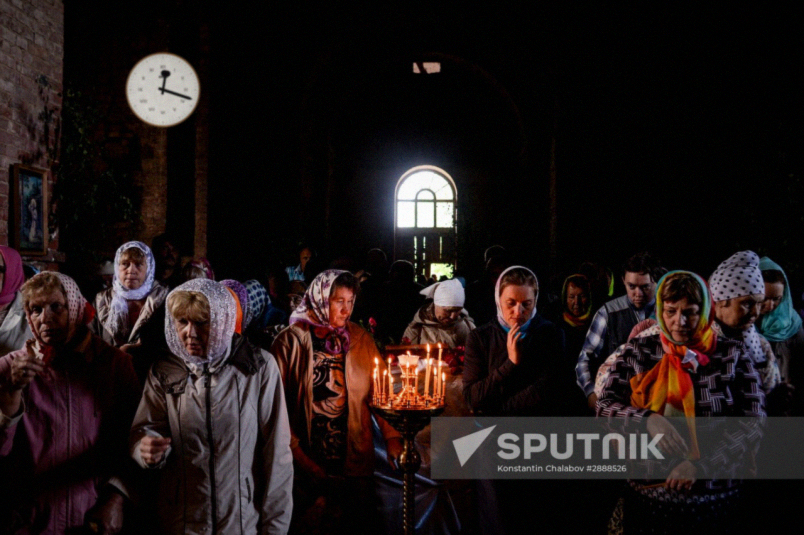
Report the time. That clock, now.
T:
12:18
